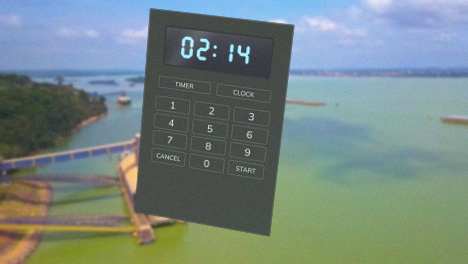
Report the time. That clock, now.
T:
2:14
